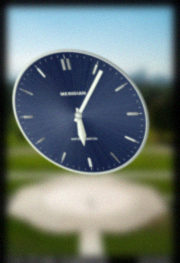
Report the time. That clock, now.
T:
6:06
